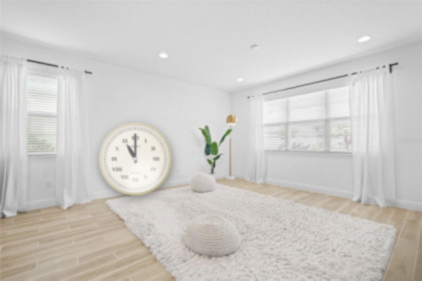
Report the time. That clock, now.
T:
11:00
